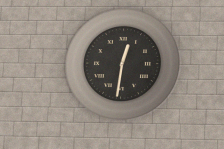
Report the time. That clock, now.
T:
12:31
